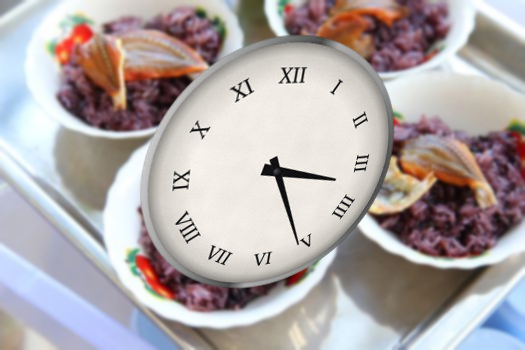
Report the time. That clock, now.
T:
3:26
